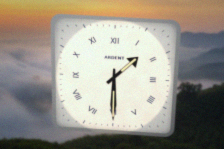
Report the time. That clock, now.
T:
1:30
